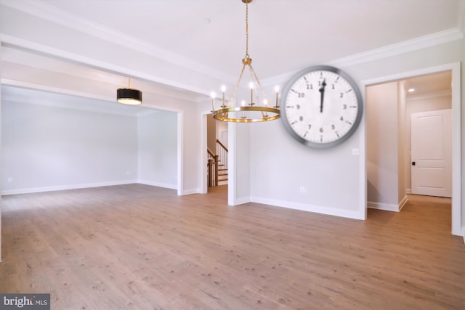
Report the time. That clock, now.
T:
12:01
